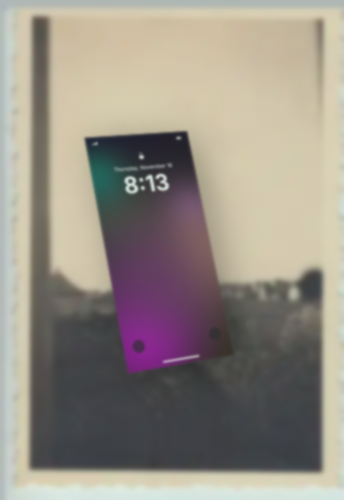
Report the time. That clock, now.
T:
8:13
